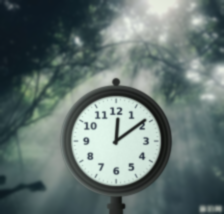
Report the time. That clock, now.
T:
12:09
